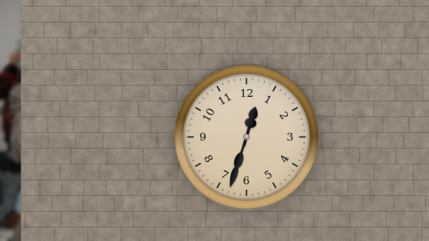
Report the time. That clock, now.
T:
12:33
